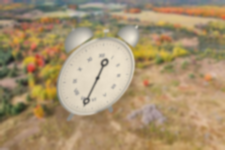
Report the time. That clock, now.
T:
12:33
